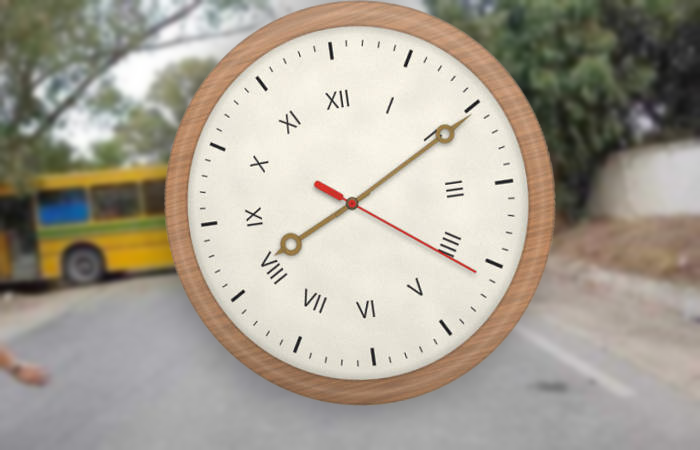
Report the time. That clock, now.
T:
8:10:21
